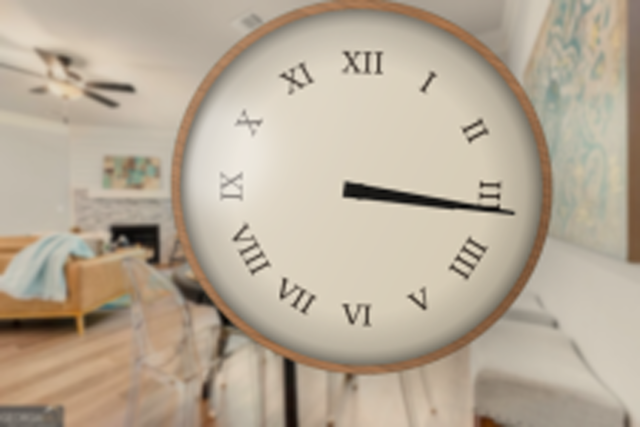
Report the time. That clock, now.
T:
3:16
